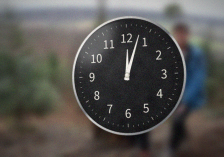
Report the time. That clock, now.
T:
12:03
